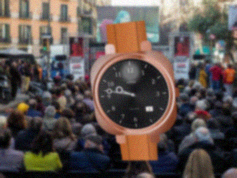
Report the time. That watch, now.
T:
9:47
